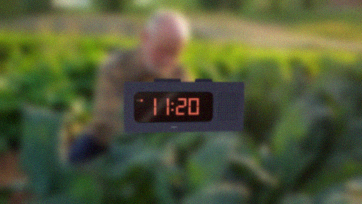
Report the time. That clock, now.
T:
11:20
